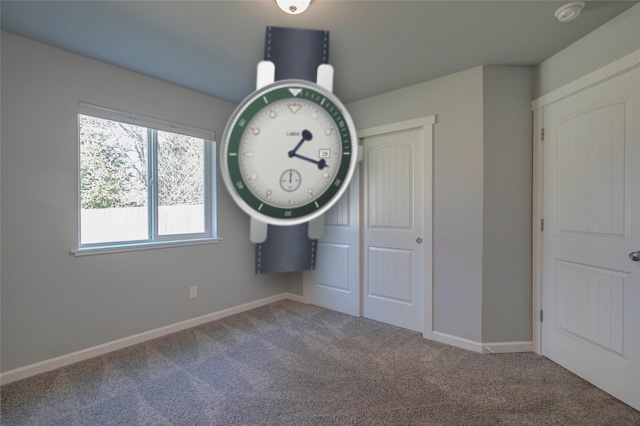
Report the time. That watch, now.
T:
1:18
